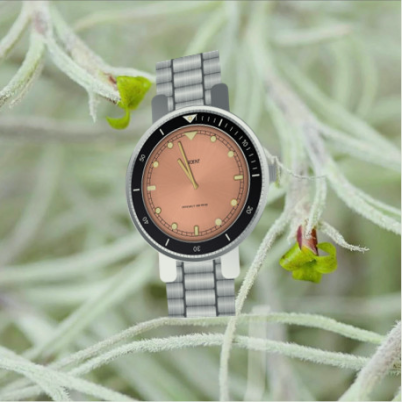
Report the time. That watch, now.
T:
10:57
